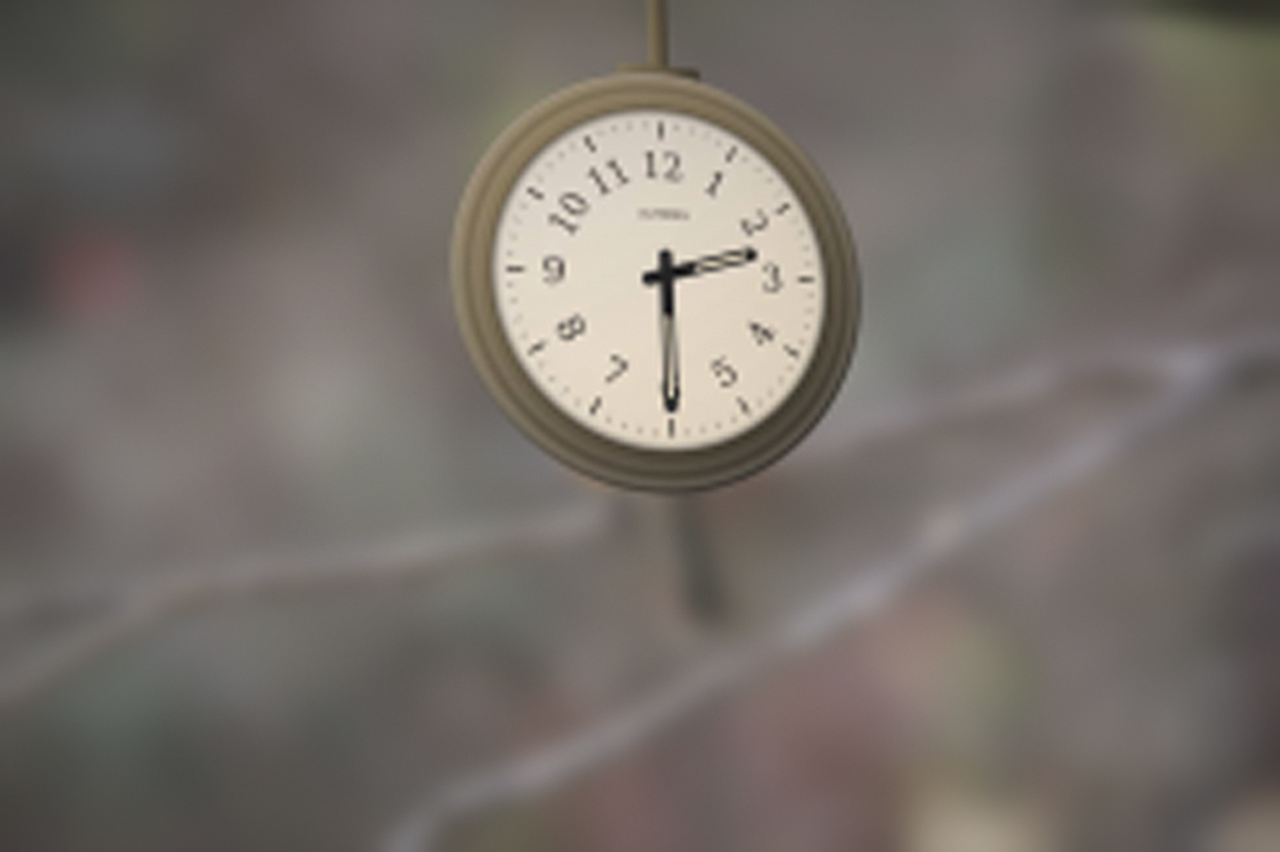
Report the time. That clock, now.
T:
2:30
